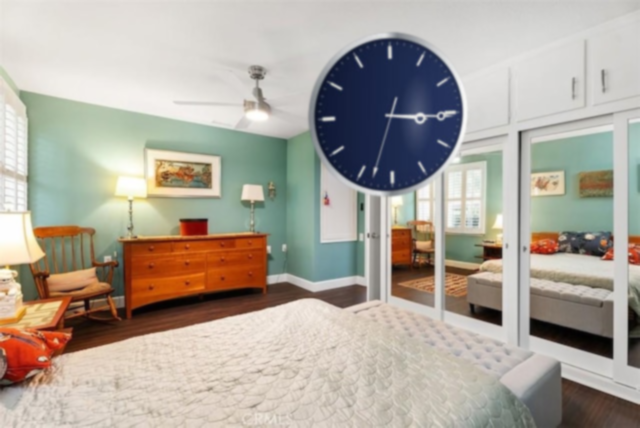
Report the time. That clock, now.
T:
3:15:33
